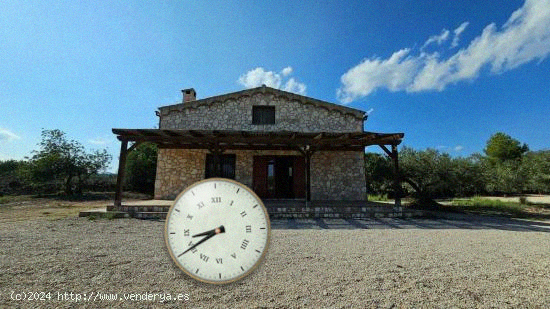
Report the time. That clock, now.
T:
8:40
